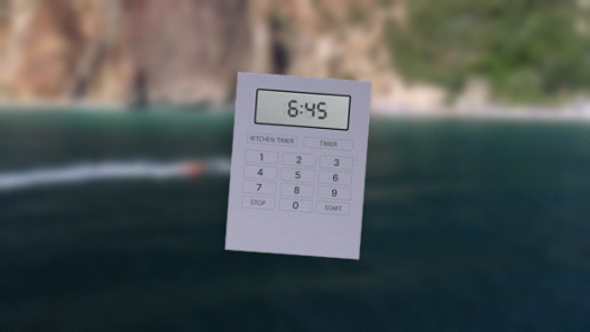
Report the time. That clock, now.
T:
6:45
